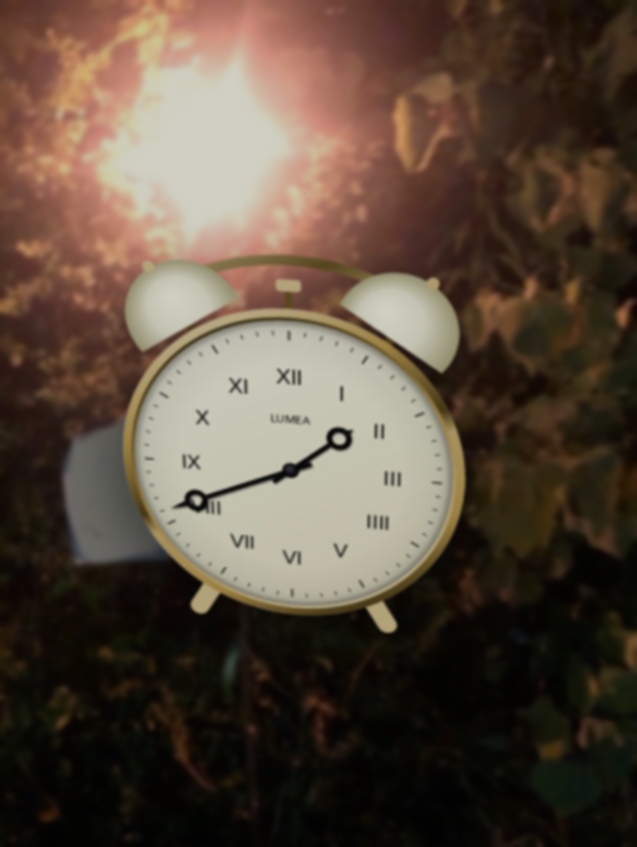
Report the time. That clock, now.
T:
1:41
